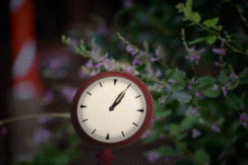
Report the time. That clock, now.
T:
1:05
